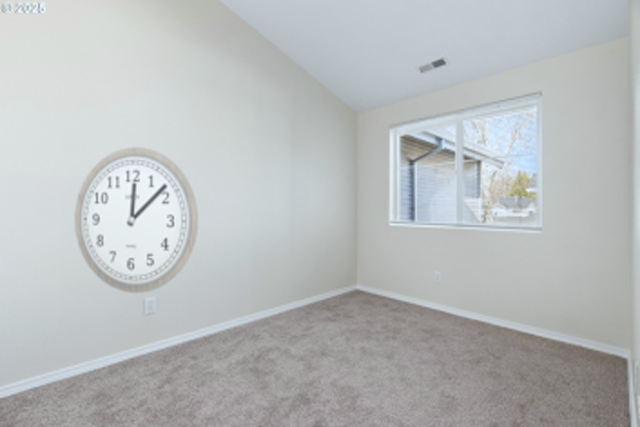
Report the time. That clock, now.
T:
12:08
